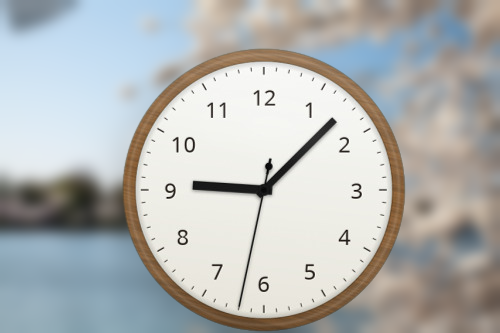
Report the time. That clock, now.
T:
9:07:32
